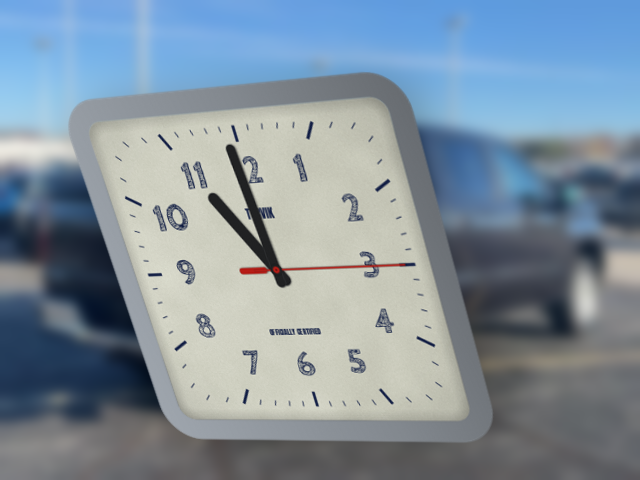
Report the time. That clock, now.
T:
10:59:15
